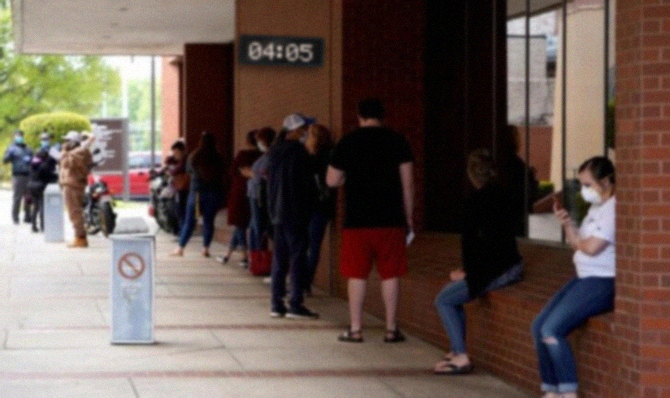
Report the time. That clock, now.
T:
4:05
